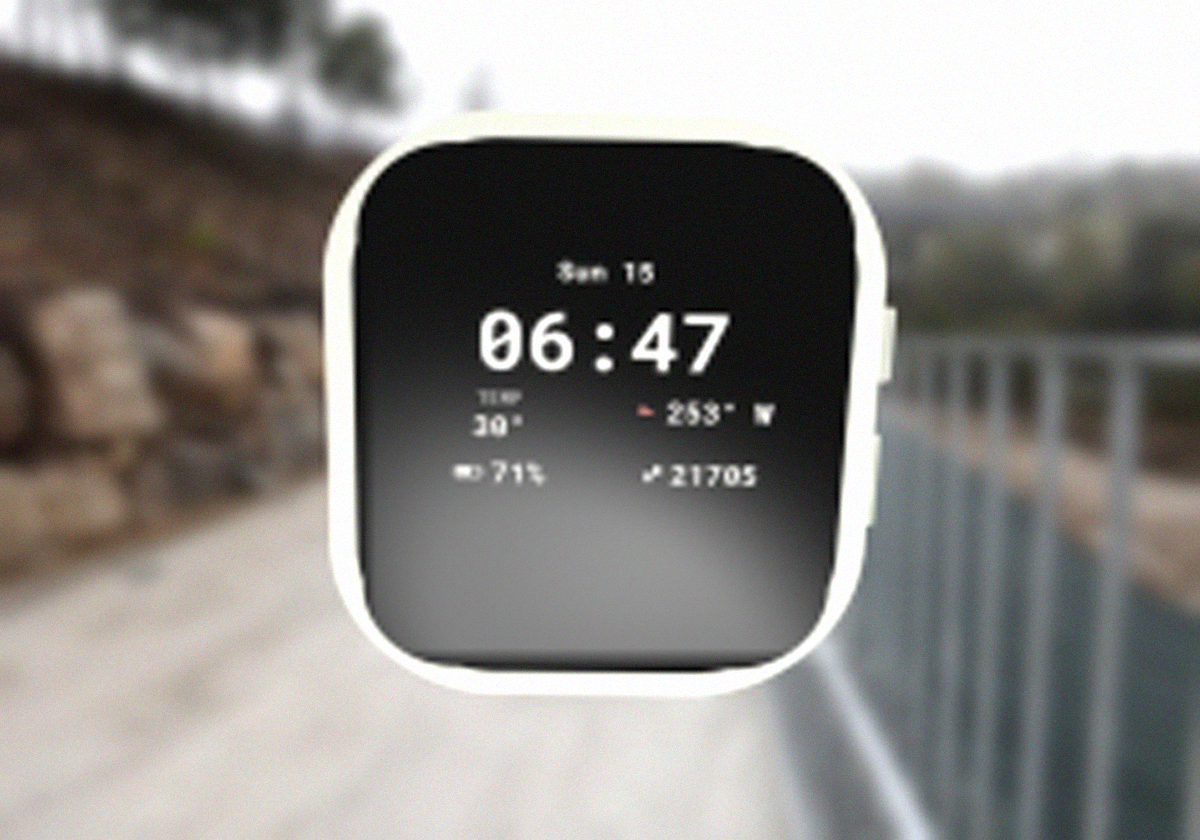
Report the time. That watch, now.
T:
6:47
